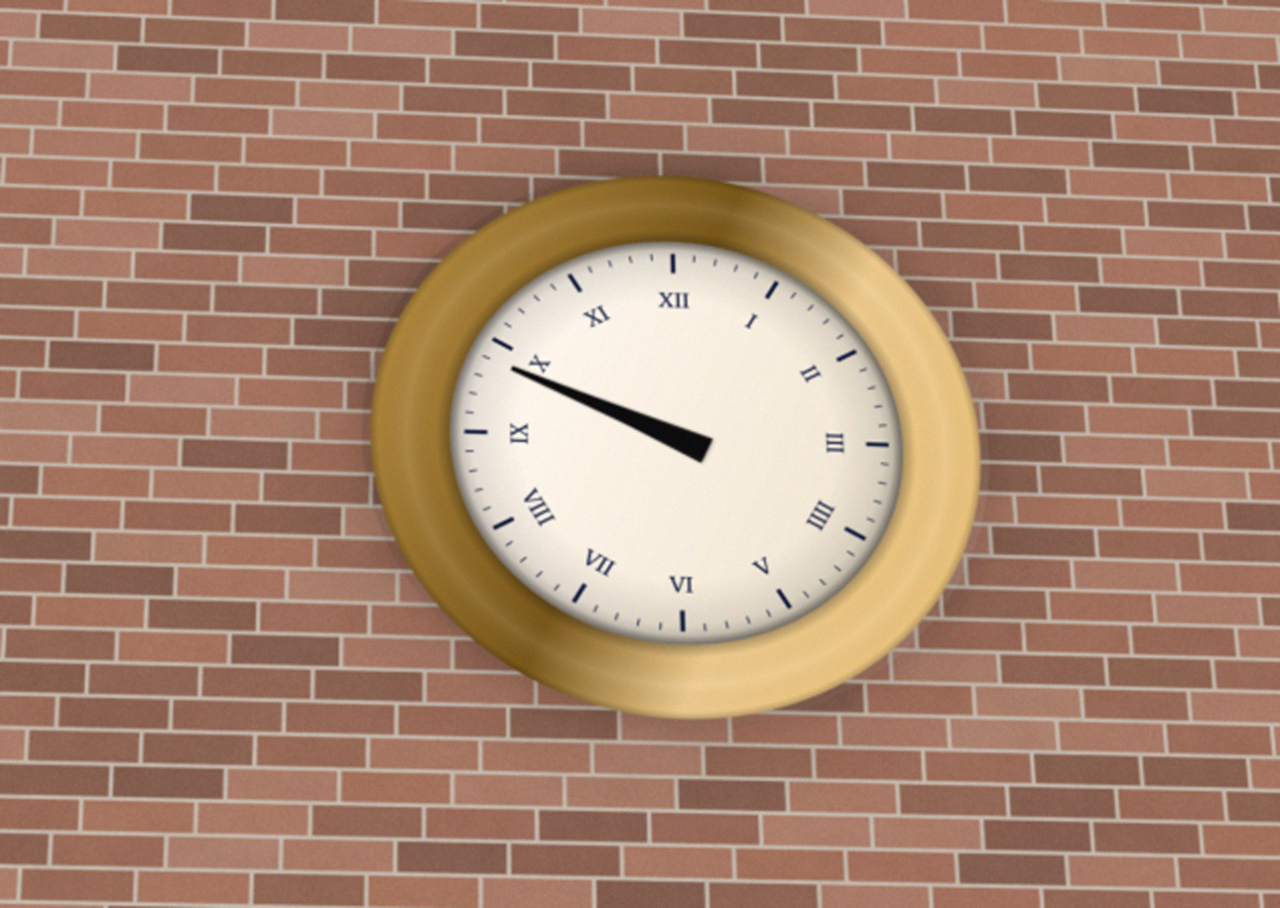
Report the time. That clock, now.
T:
9:49
